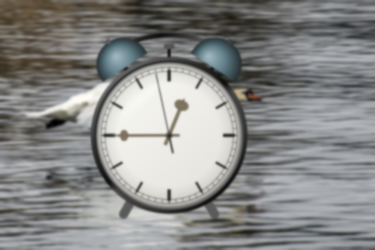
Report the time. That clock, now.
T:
12:44:58
